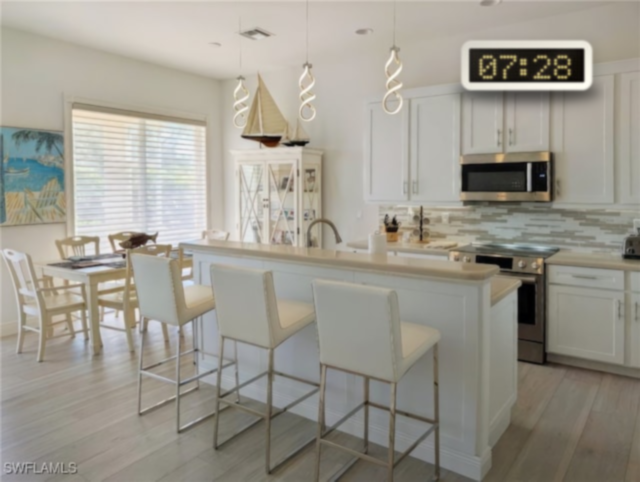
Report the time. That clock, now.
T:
7:28
